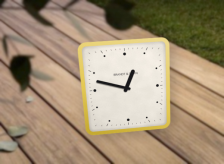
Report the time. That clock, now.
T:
12:48
